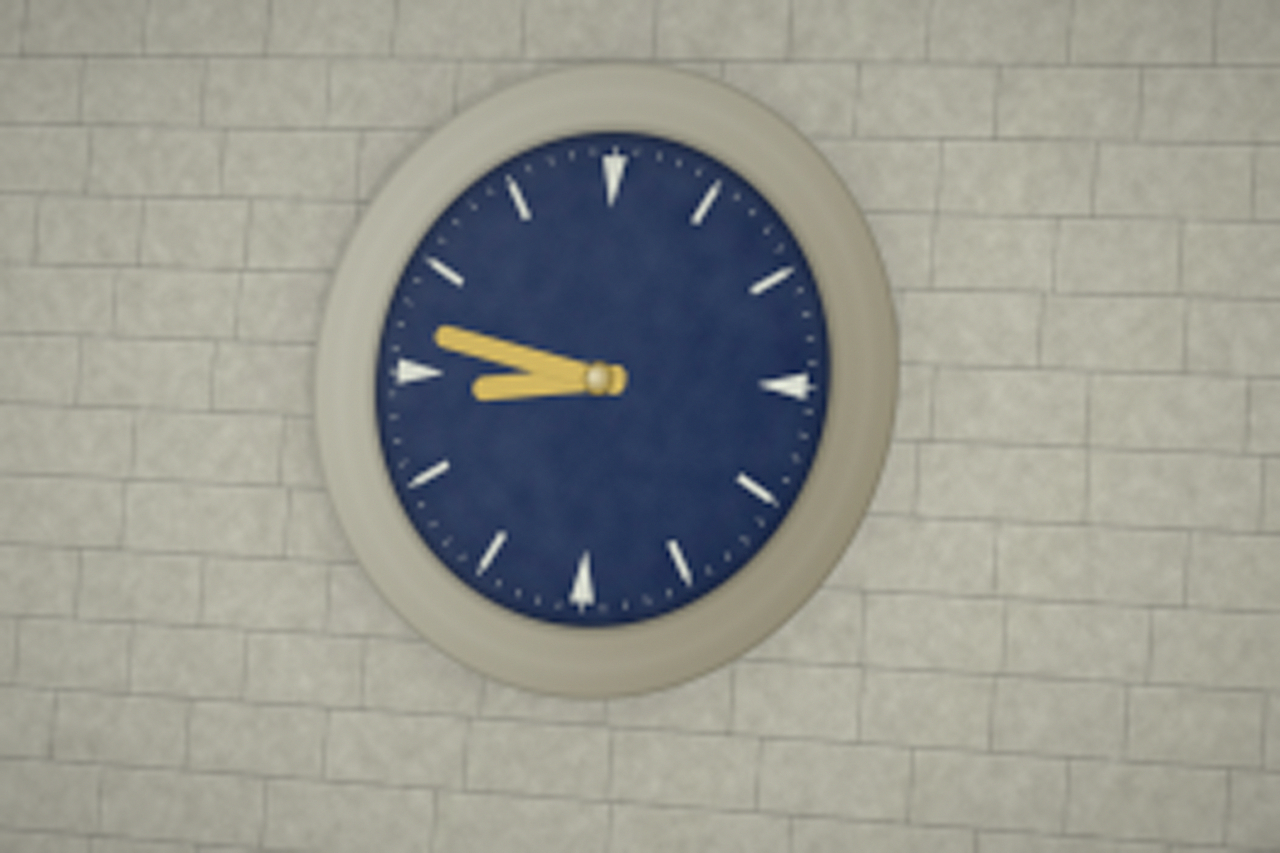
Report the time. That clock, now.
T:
8:47
